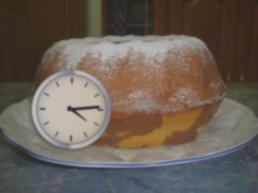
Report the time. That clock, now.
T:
4:14
